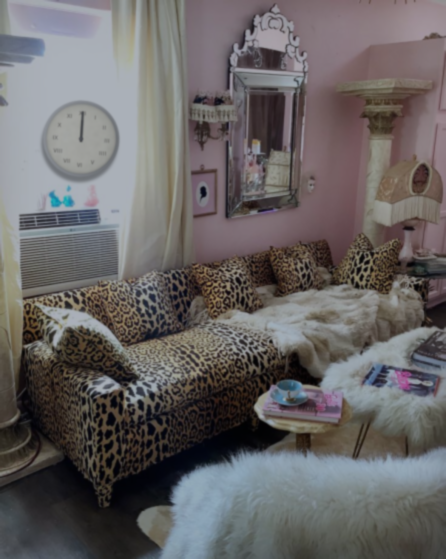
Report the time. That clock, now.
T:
12:00
